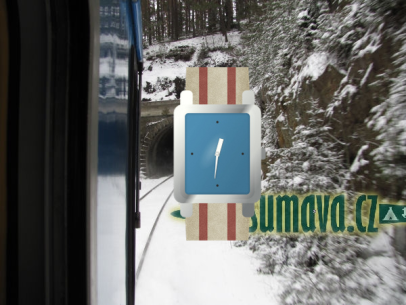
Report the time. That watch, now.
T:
12:31
